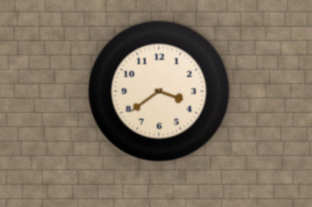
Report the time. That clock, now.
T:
3:39
